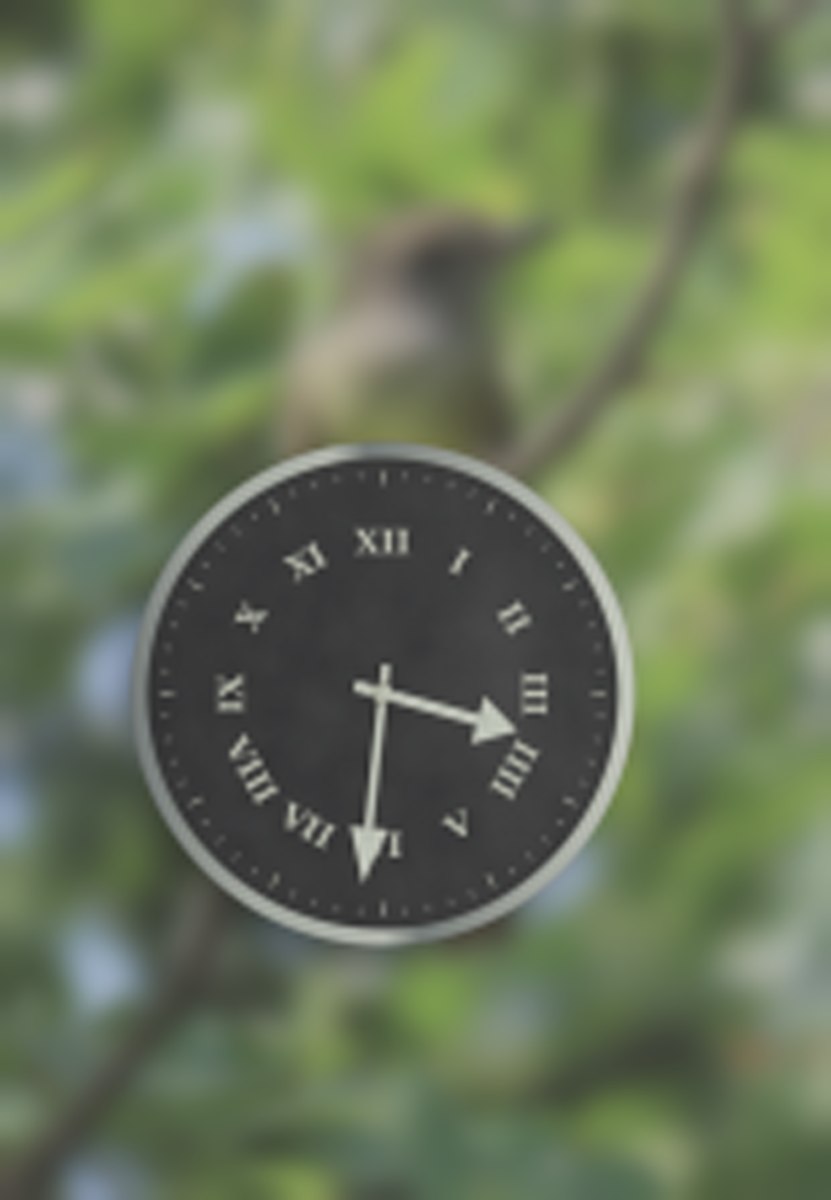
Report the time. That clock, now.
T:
3:31
